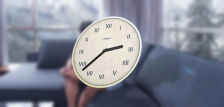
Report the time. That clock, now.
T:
2:38
